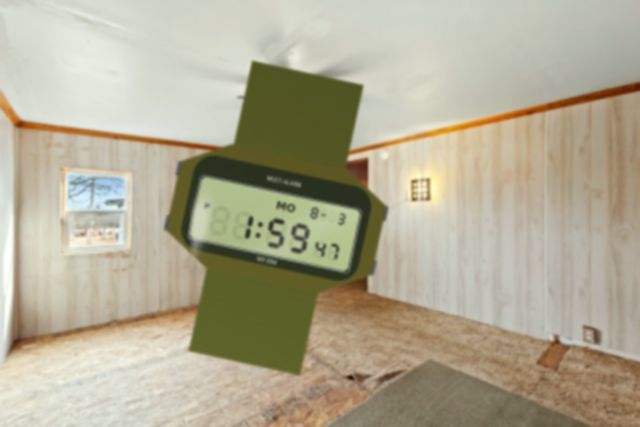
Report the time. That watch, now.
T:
1:59:47
